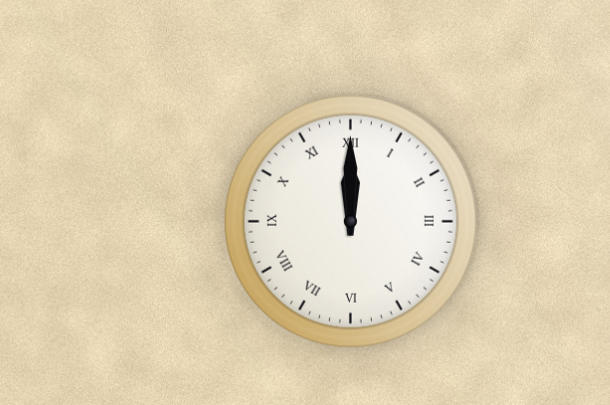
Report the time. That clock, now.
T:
12:00
